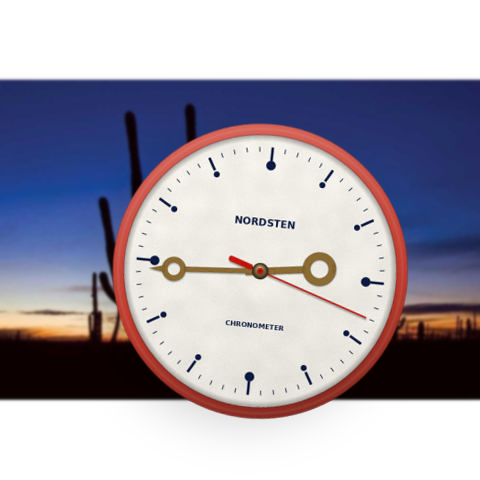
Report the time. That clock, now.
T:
2:44:18
